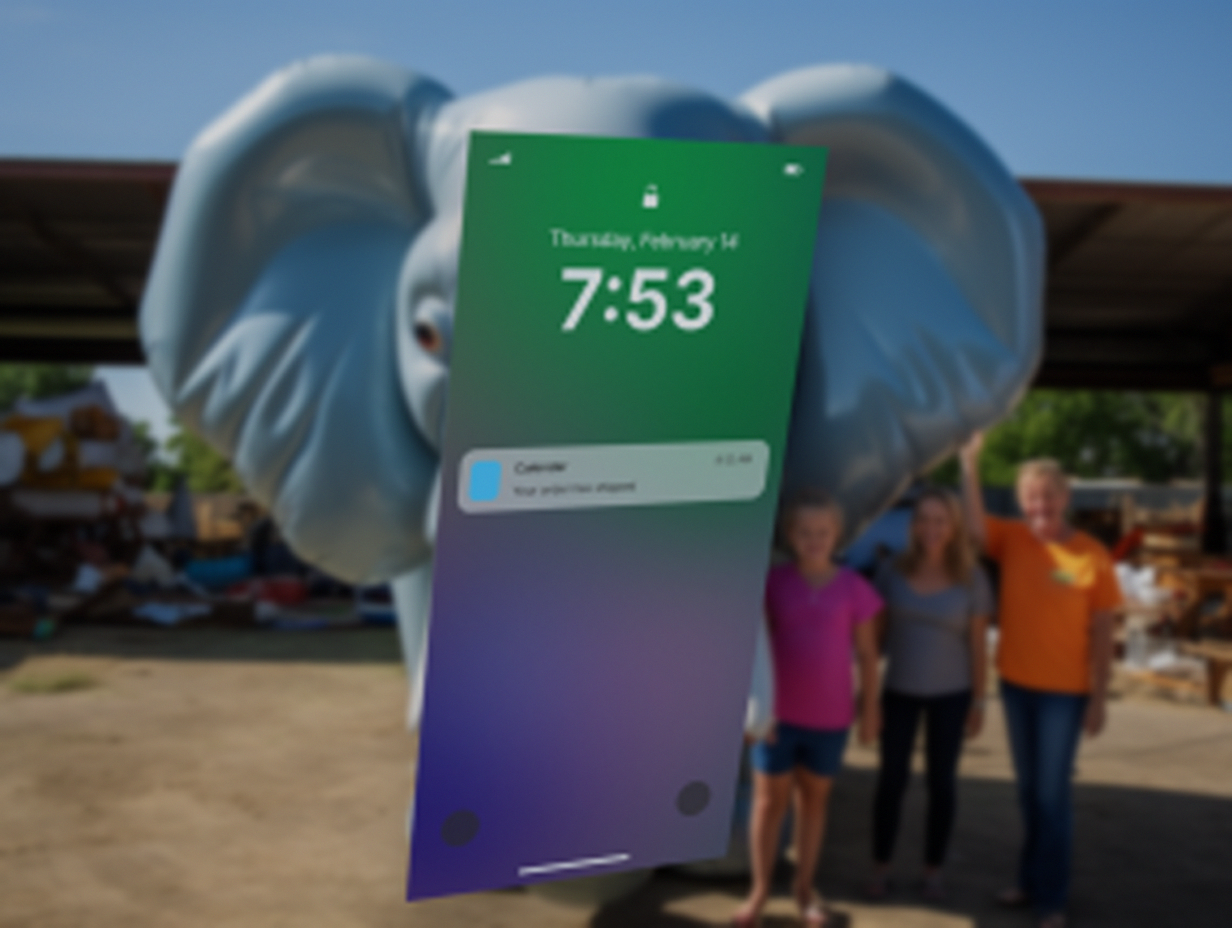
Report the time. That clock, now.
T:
7:53
